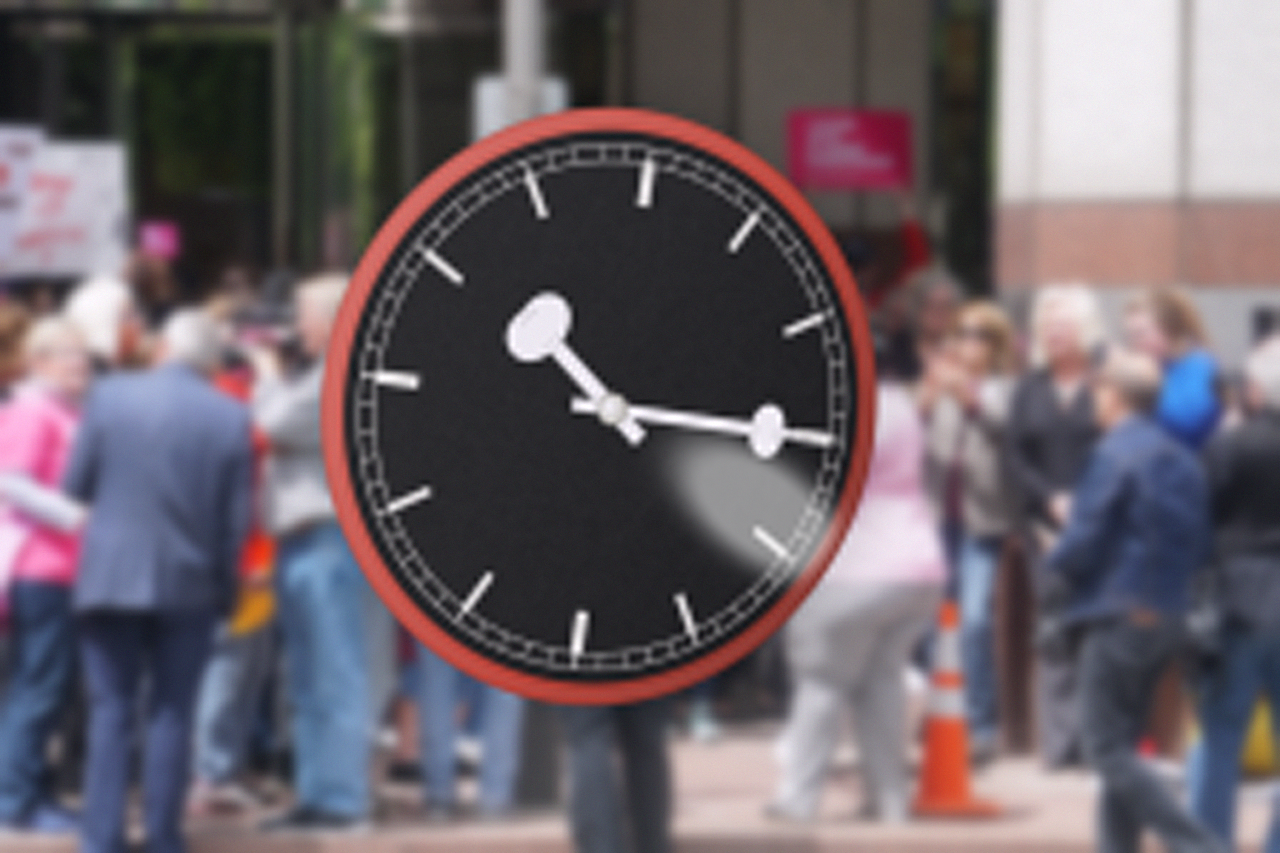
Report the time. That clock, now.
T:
10:15
